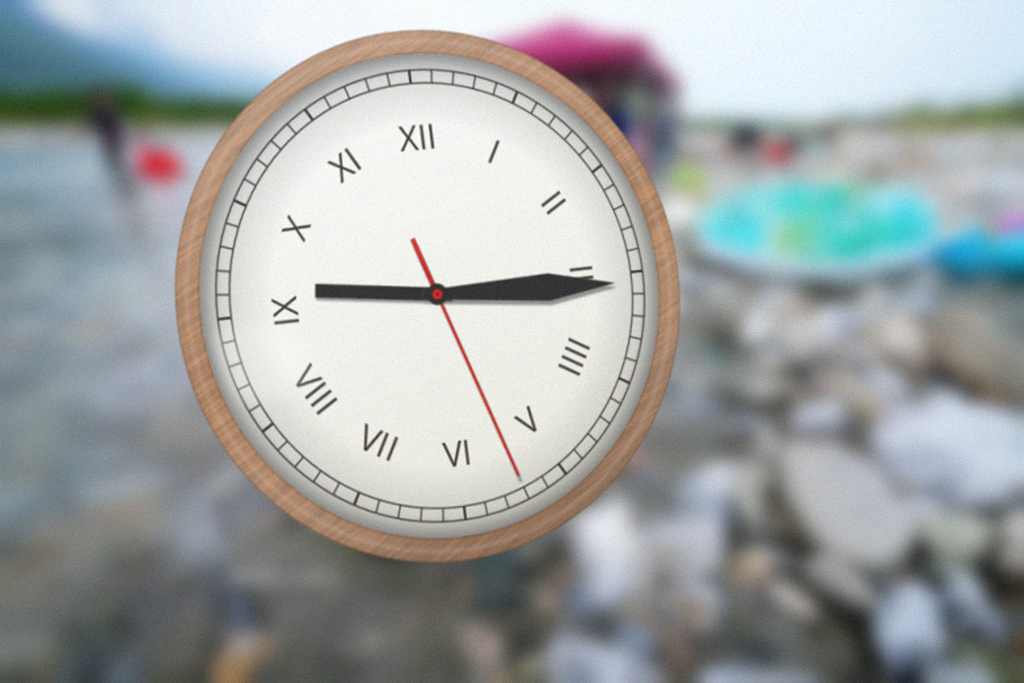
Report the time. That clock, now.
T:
9:15:27
